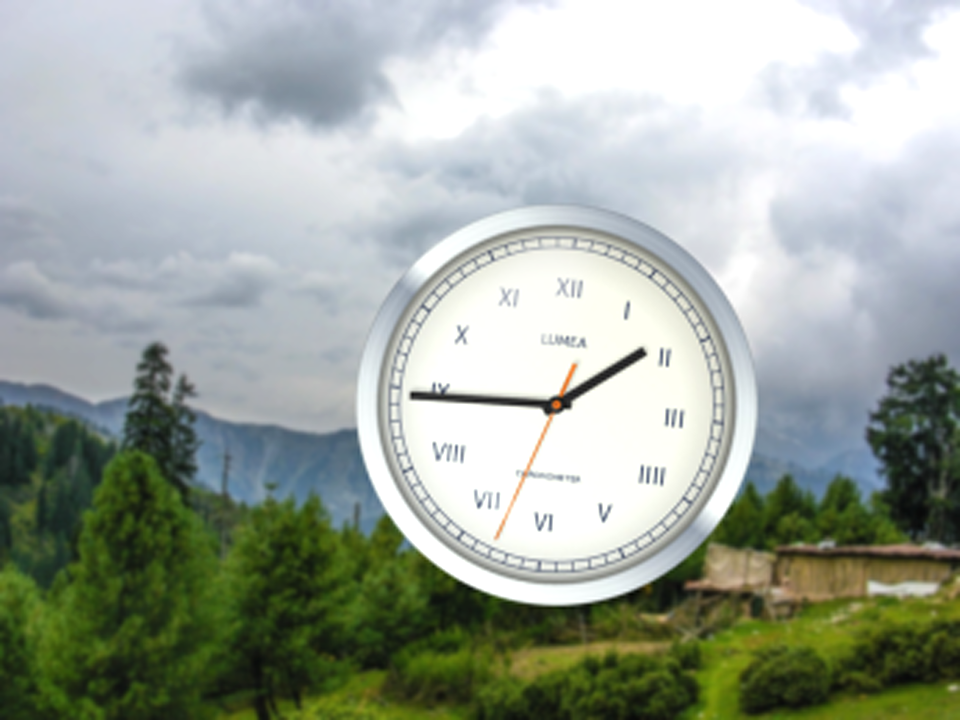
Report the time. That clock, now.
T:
1:44:33
